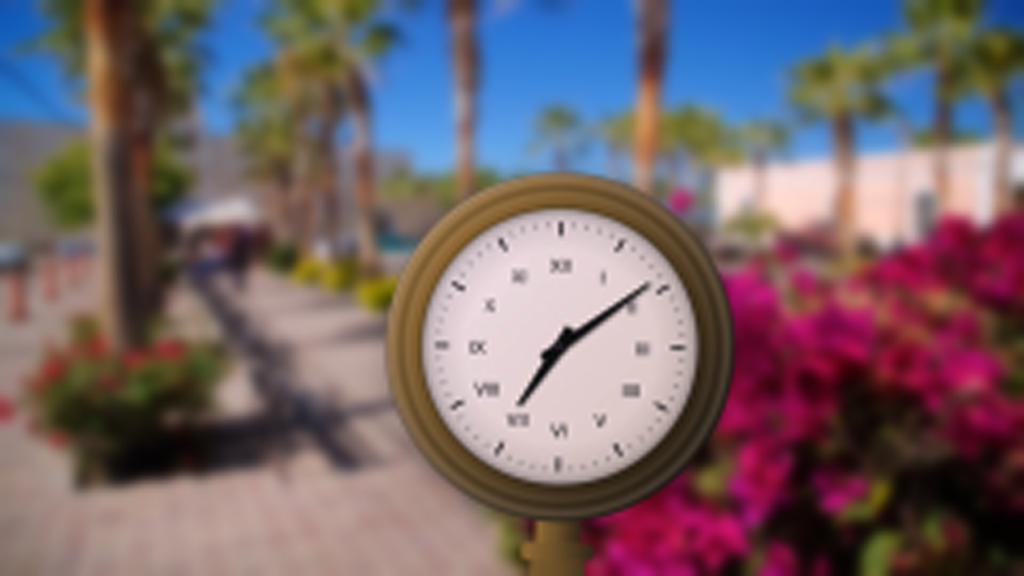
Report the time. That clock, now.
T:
7:09
